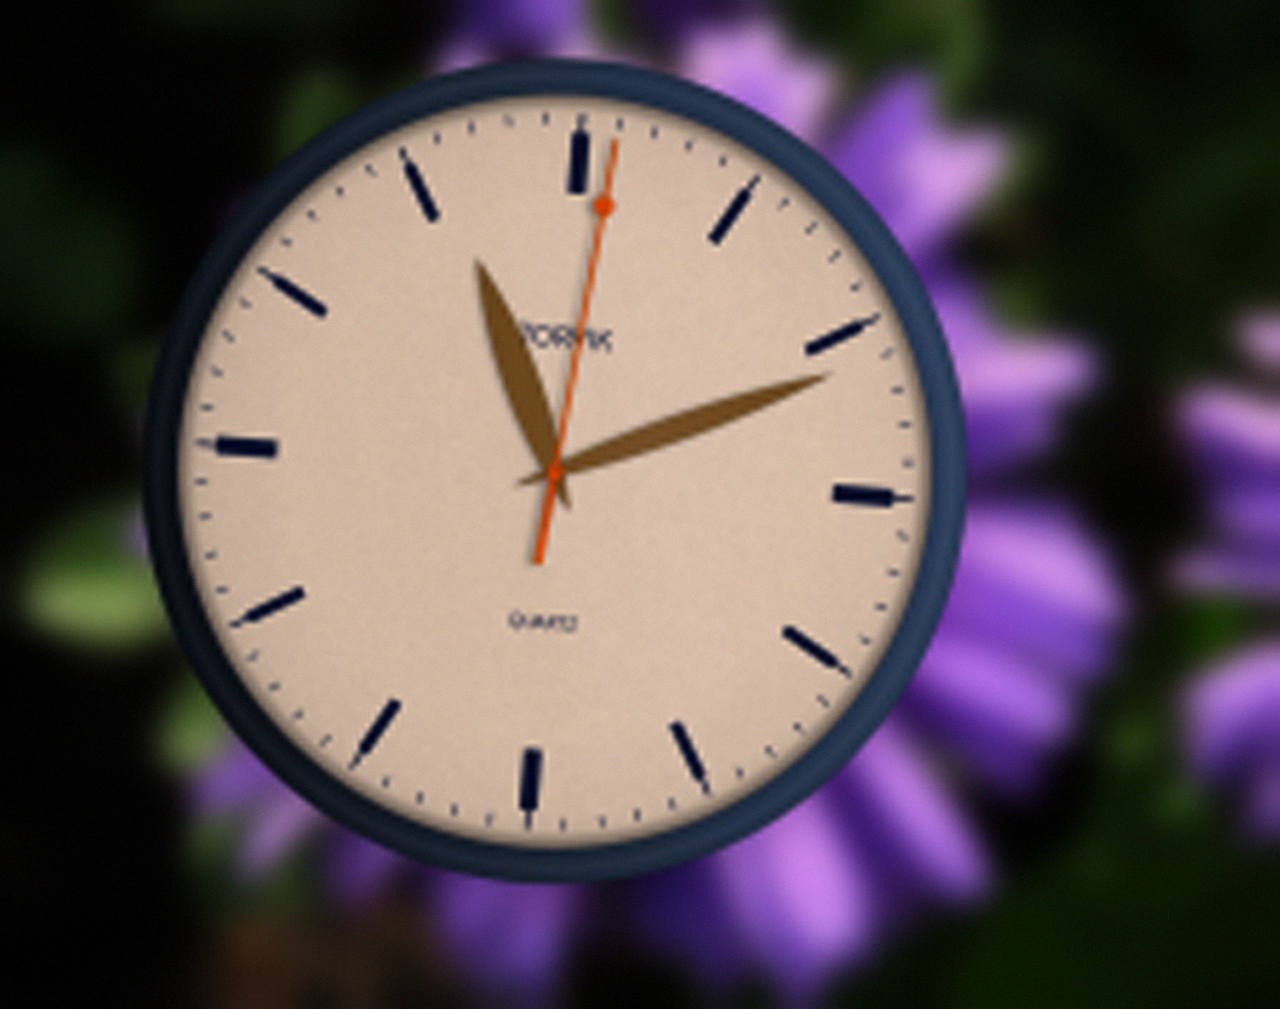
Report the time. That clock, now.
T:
11:11:01
